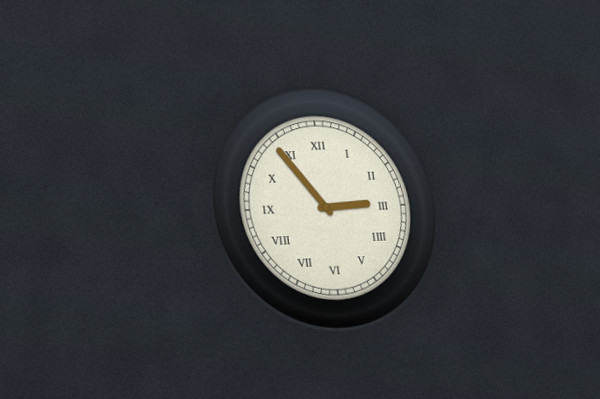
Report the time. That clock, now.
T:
2:54
